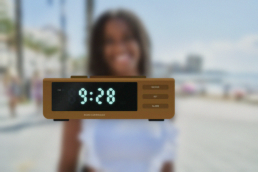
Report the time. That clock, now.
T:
9:28
